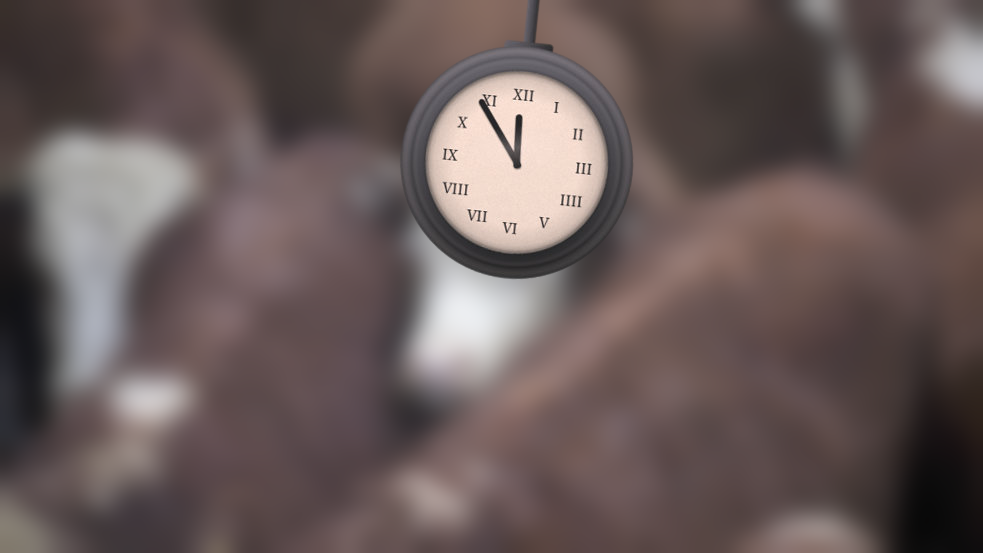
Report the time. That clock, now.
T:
11:54
